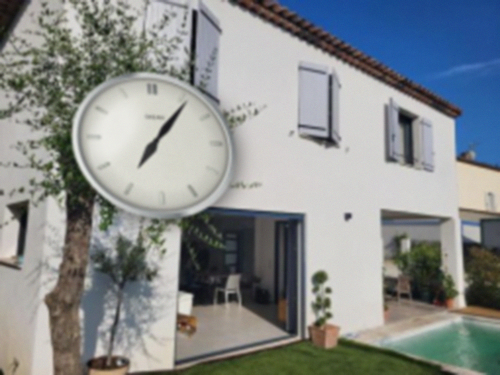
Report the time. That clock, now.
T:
7:06
